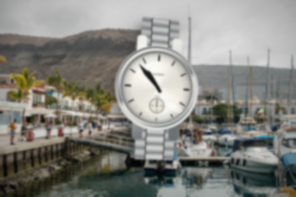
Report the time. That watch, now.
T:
10:53
